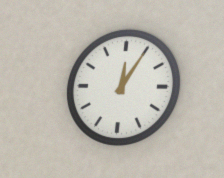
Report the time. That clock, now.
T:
12:05
